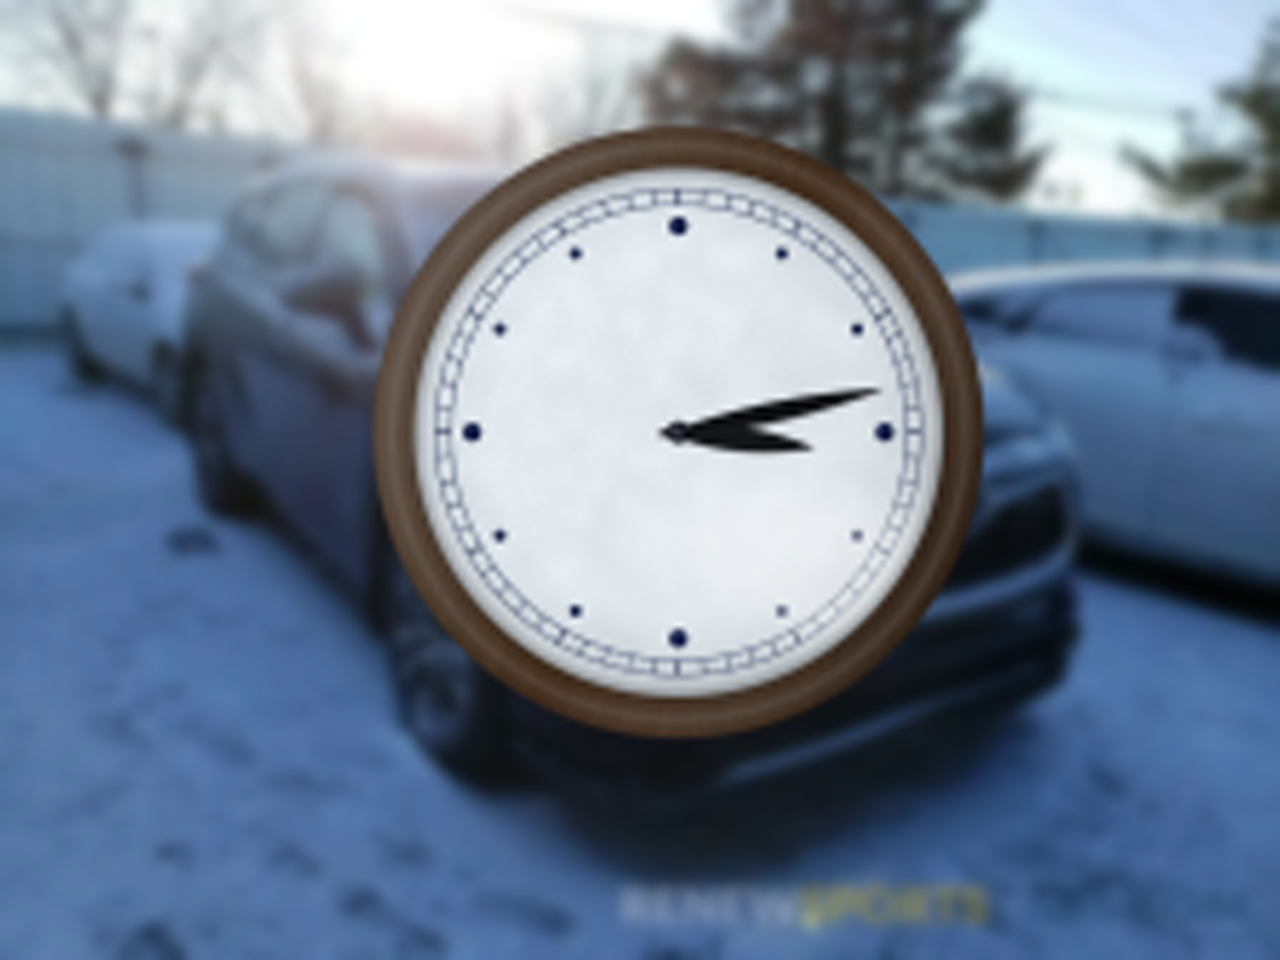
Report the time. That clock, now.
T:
3:13
